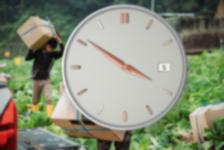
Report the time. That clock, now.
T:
3:51
